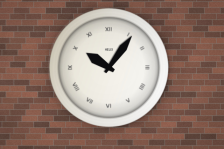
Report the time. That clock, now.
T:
10:06
